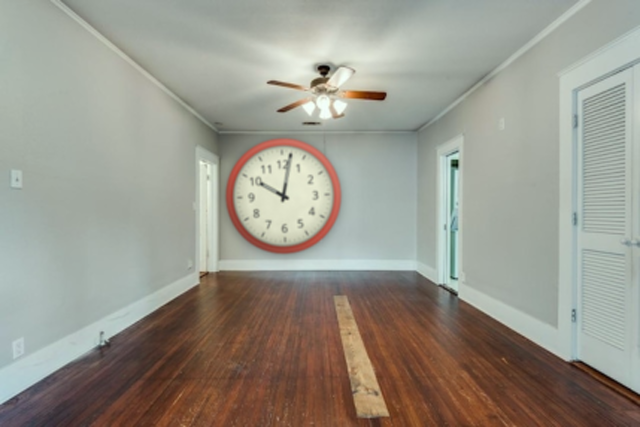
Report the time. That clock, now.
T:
10:02
